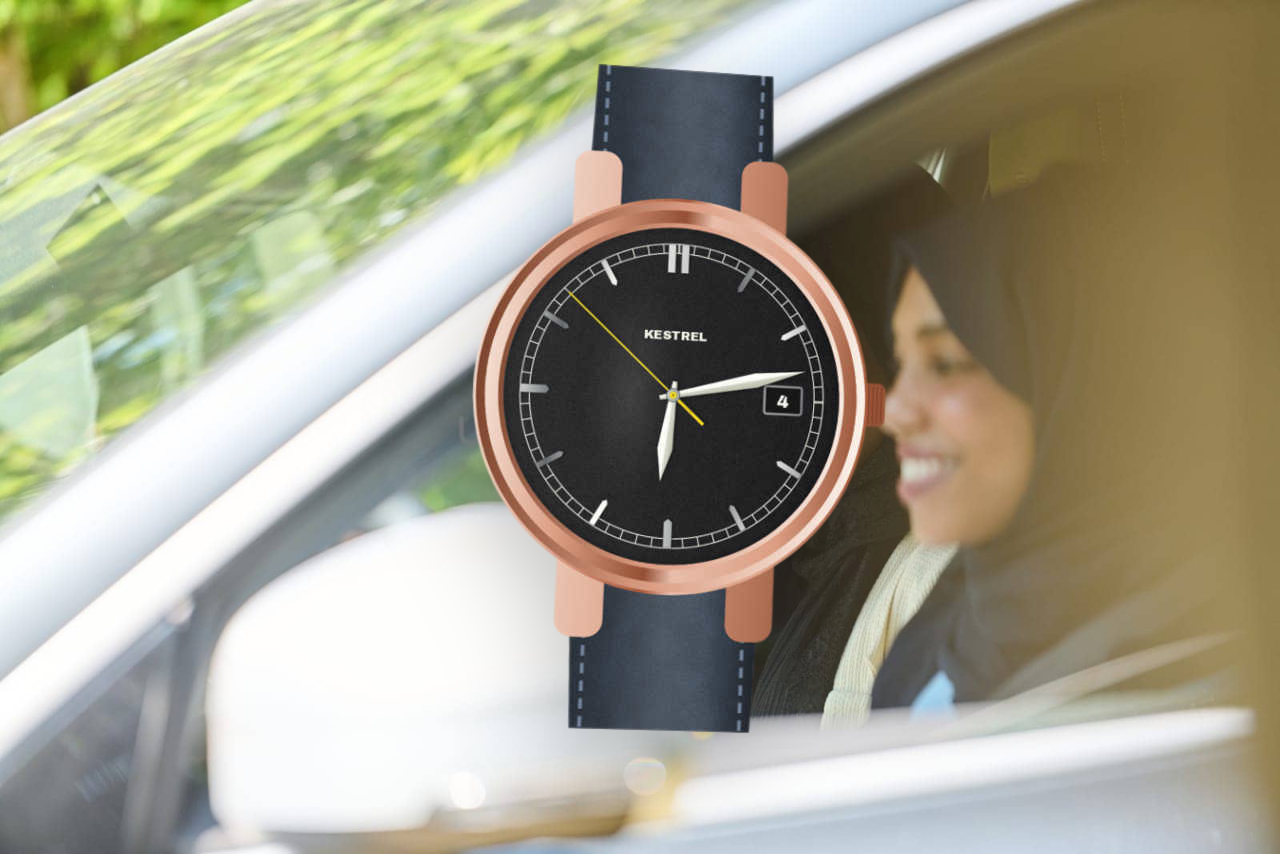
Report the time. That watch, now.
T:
6:12:52
